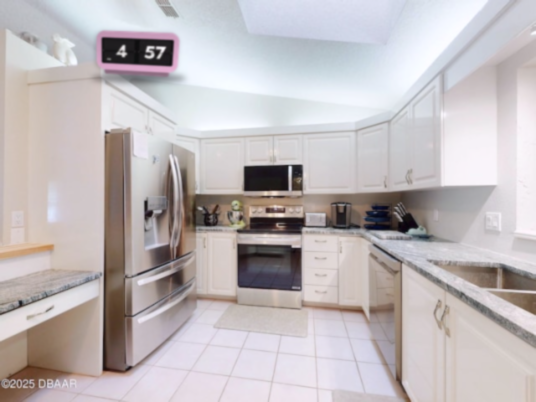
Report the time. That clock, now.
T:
4:57
